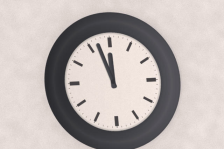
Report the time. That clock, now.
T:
11:57
